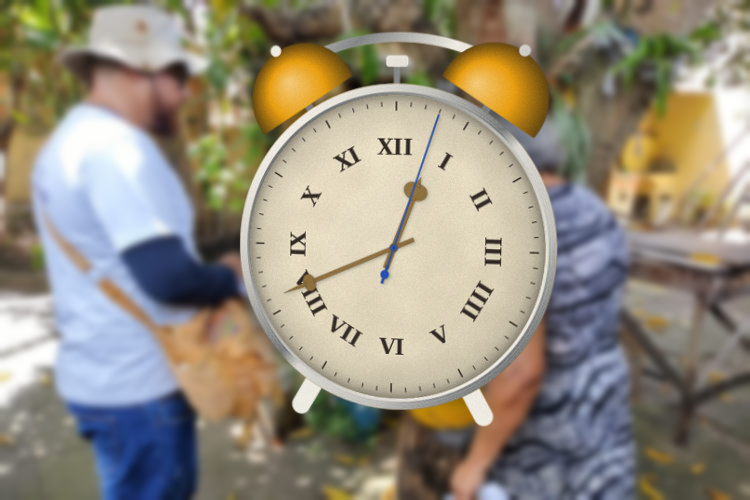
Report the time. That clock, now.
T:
12:41:03
